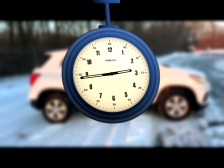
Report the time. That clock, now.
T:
2:44
